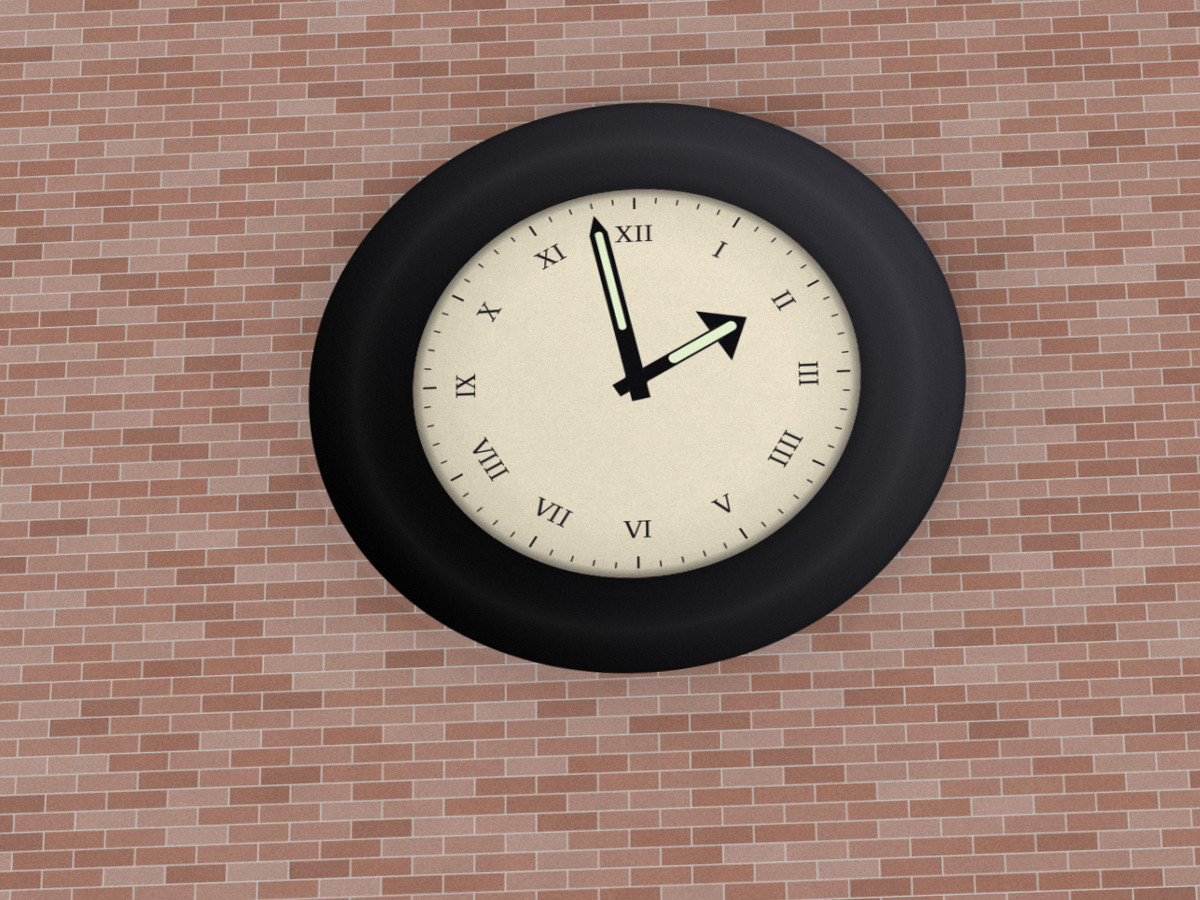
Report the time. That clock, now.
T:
1:58
